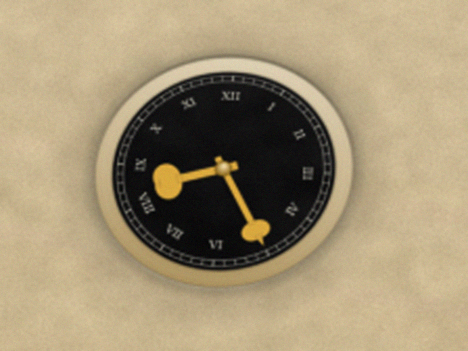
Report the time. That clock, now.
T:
8:25
